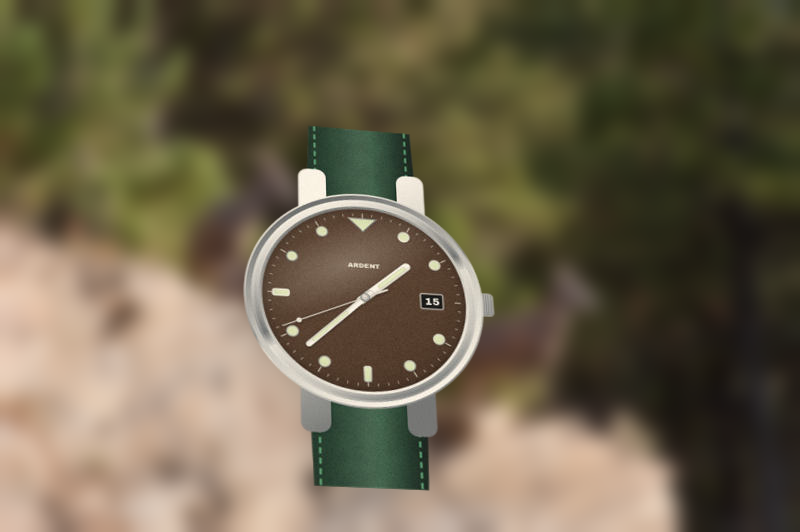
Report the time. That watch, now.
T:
1:37:41
